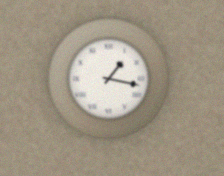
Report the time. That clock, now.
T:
1:17
